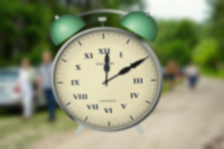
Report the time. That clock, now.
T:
12:10
